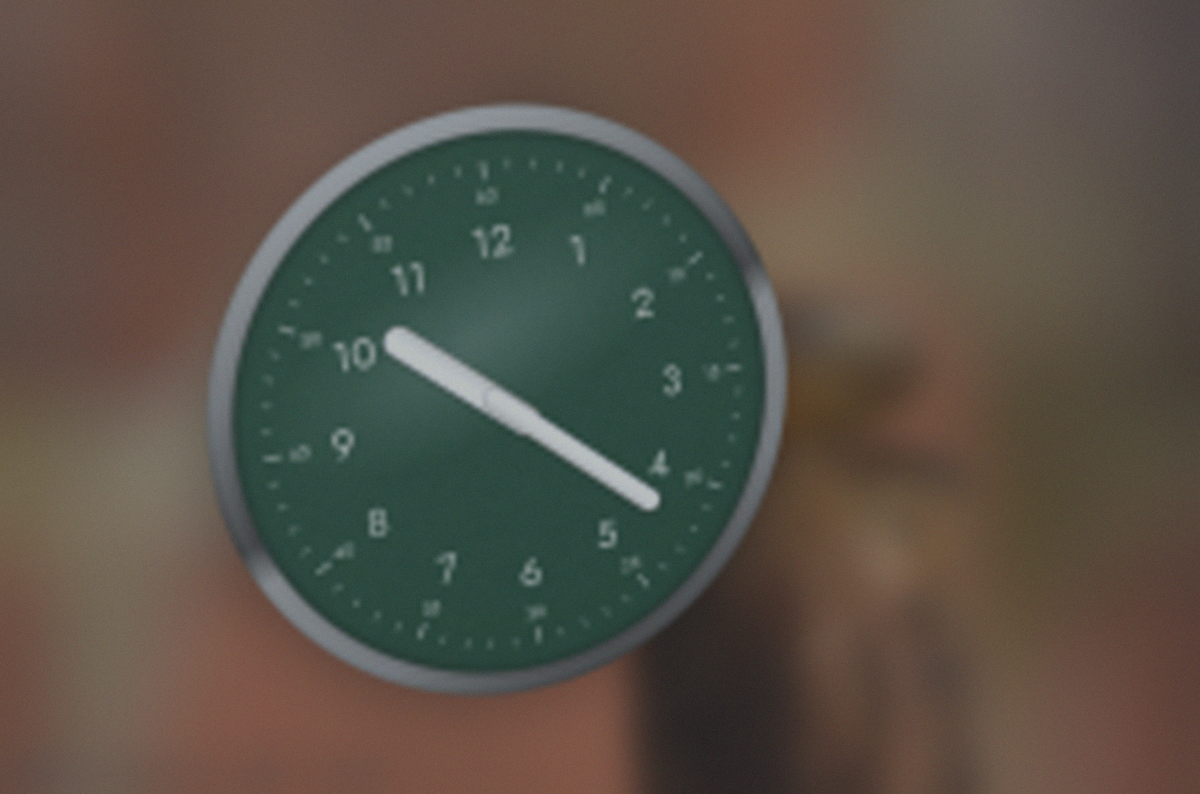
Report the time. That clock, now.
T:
10:22
